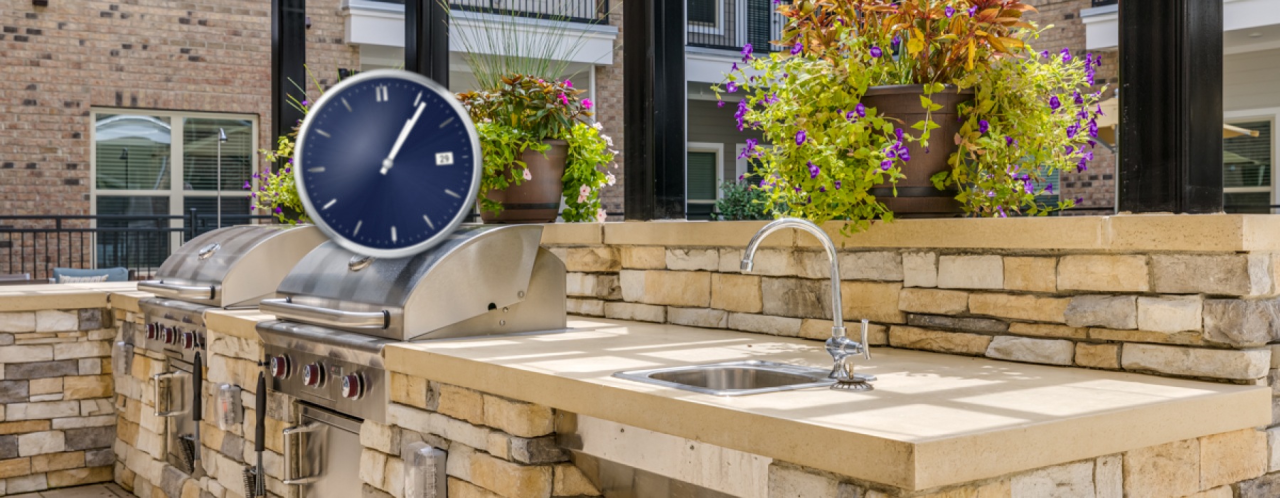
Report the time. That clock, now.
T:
1:06
